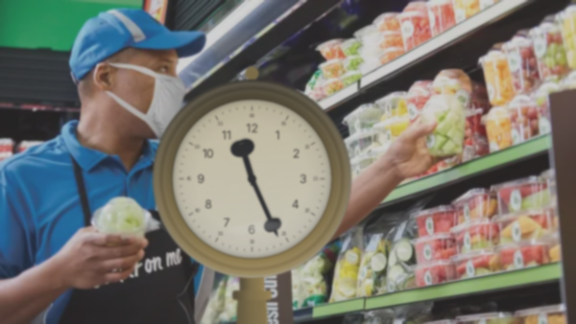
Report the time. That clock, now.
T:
11:26
